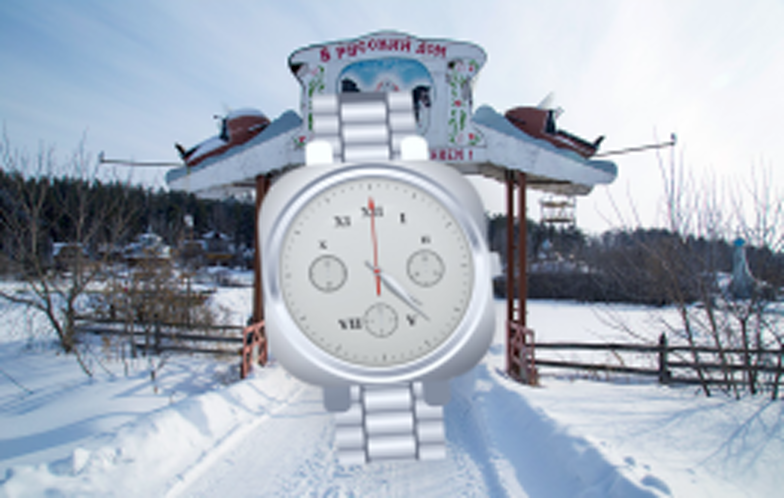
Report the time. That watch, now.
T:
4:23
